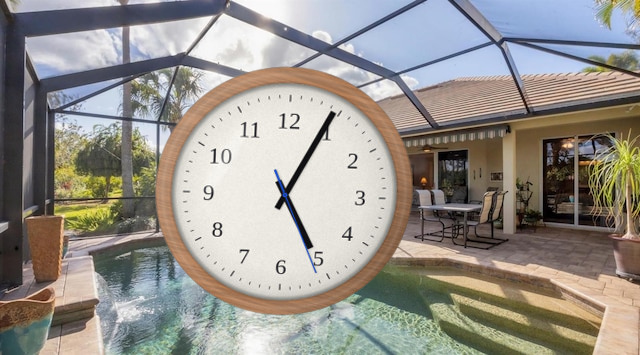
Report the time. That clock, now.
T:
5:04:26
